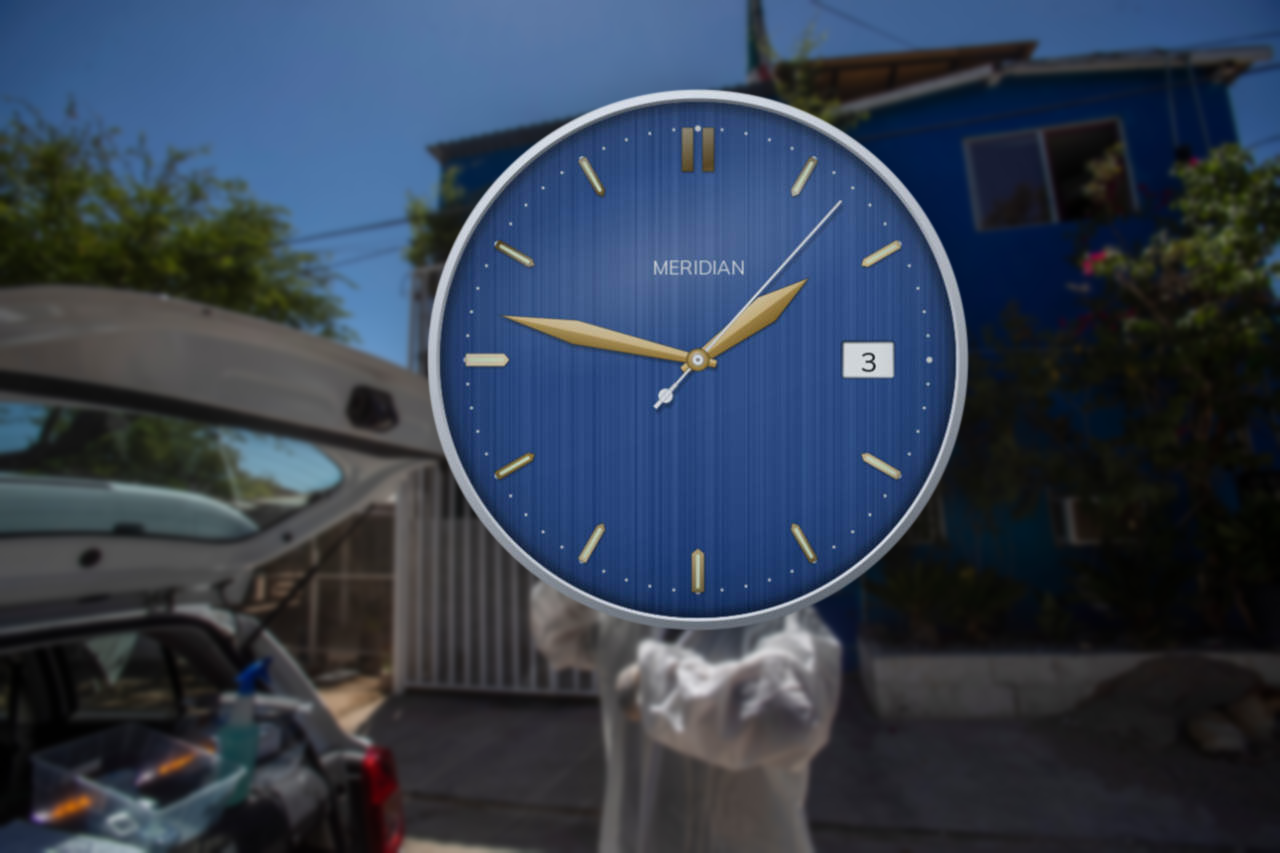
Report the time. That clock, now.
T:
1:47:07
